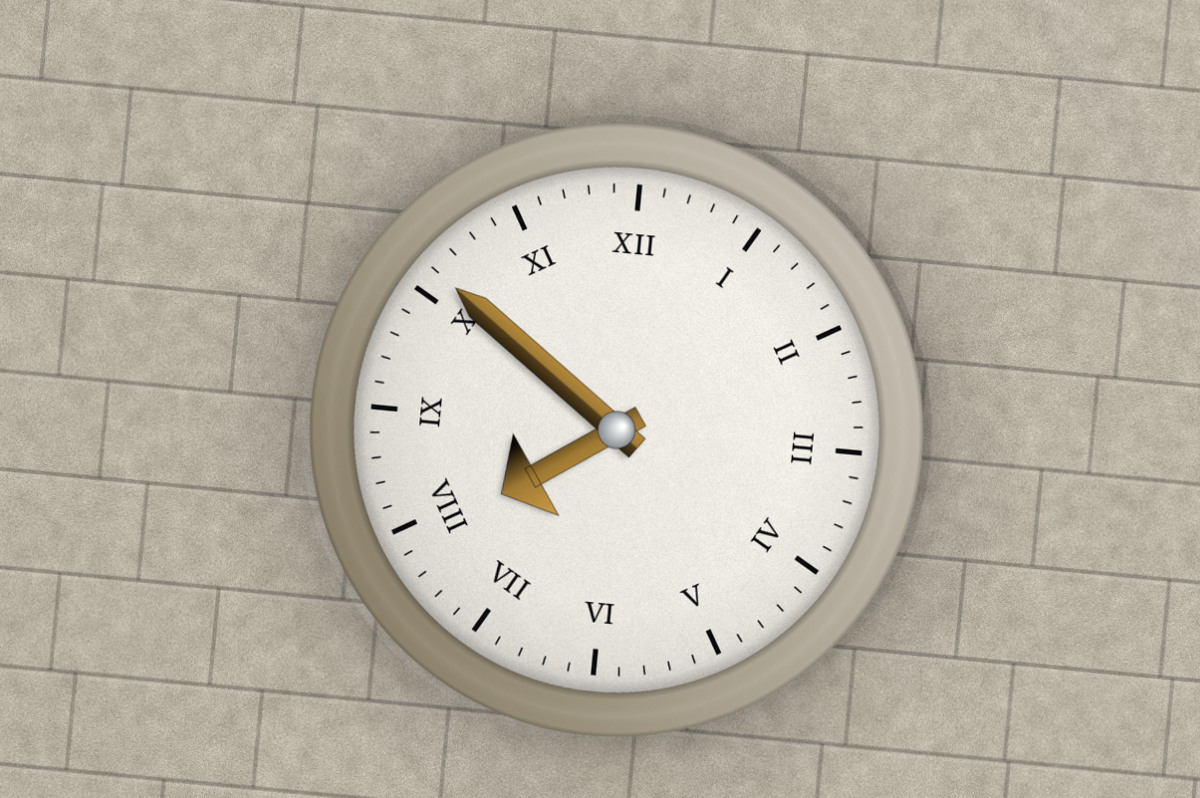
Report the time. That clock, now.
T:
7:51
